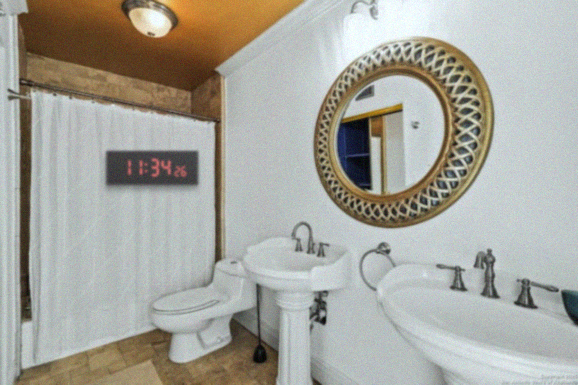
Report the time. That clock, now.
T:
11:34
